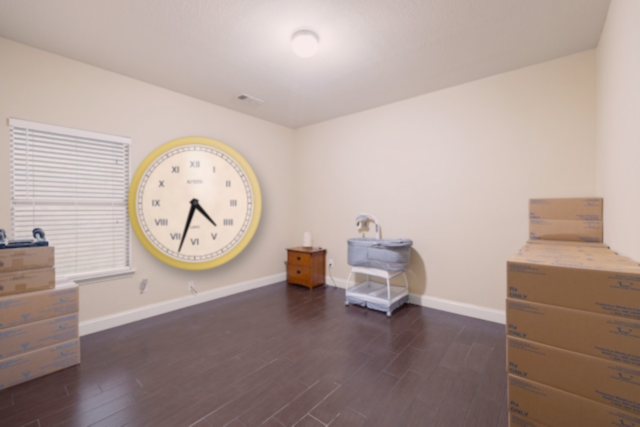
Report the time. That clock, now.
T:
4:33
